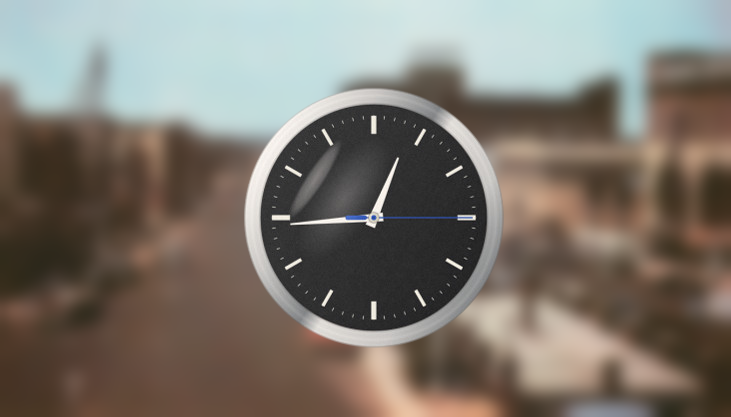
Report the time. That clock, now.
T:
12:44:15
